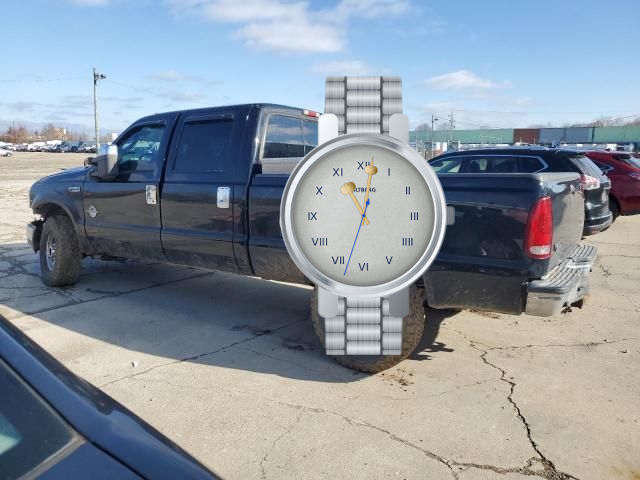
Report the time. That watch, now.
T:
11:01:33
